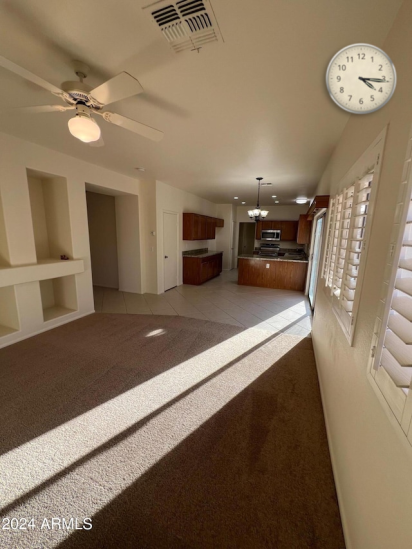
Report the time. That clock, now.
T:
4:16
